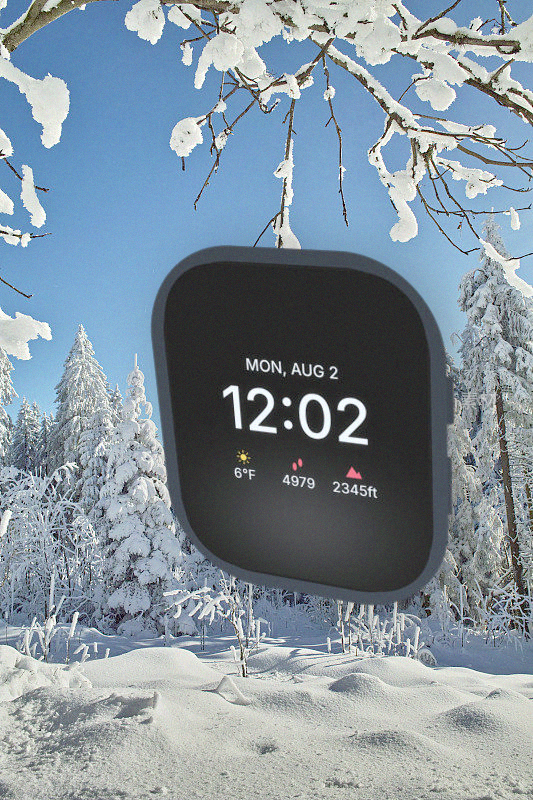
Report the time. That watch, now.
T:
12:02
